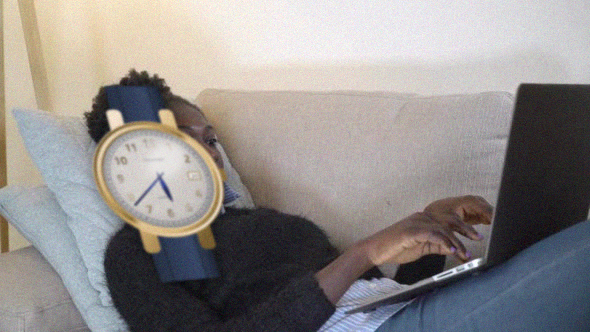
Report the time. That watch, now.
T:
5:38
